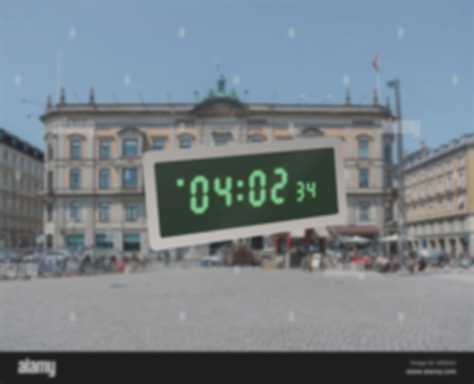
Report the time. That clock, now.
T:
4:02:34
